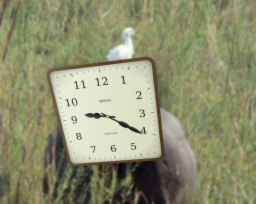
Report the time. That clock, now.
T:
9:21
